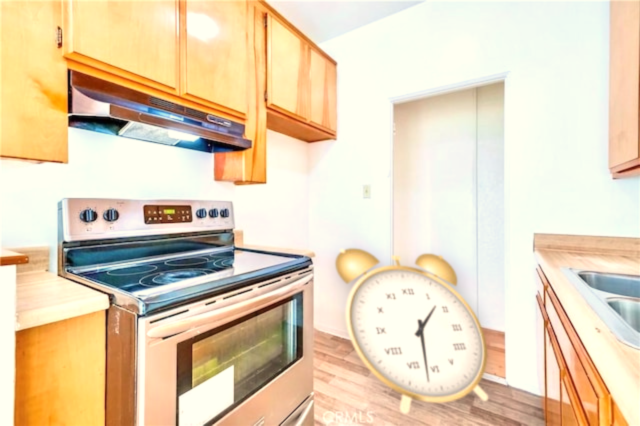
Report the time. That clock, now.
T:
1:32
